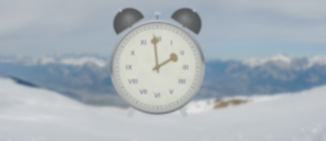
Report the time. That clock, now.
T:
1:59
